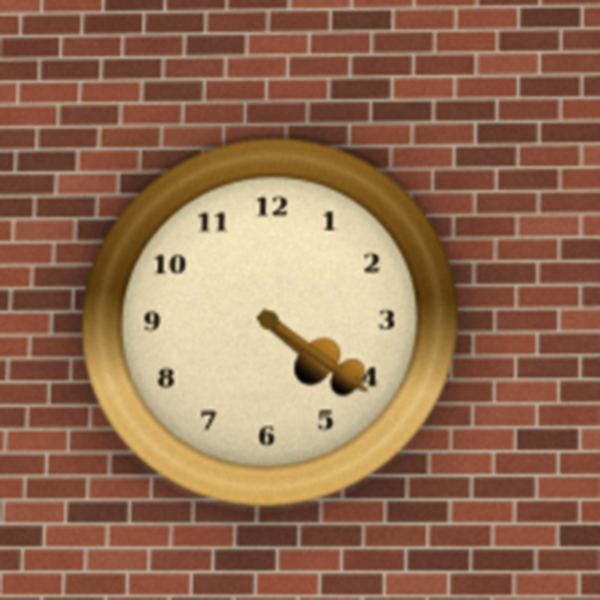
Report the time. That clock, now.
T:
4:21
